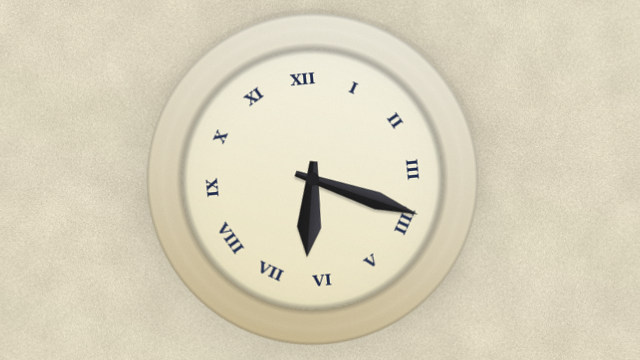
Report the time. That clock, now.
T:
6:19
